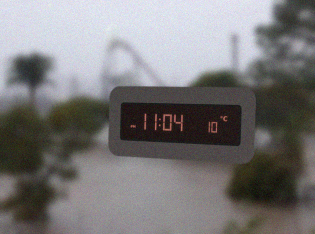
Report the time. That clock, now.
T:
11:04
